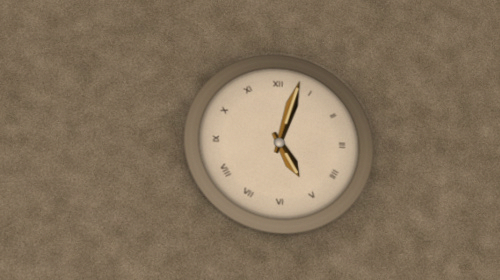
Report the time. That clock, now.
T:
5:03
